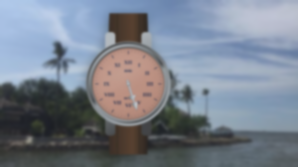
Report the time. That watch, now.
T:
5:27
